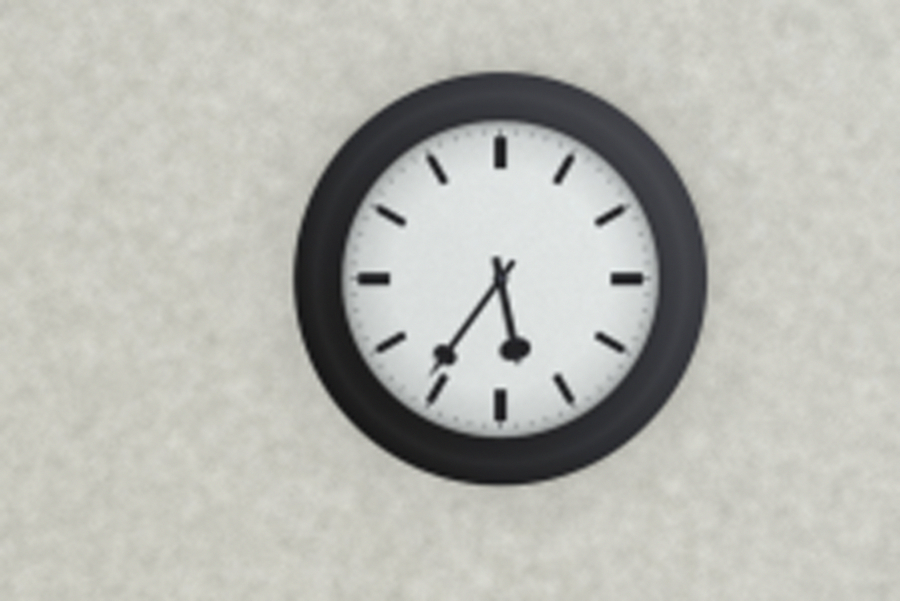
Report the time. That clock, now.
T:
5:36
